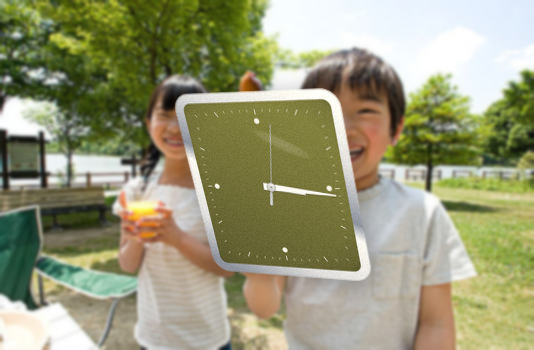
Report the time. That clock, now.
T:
3:16:02
